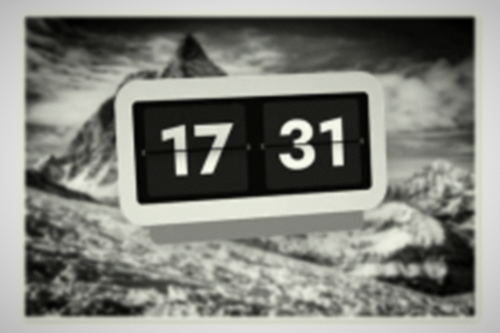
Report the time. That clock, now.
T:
17:31
